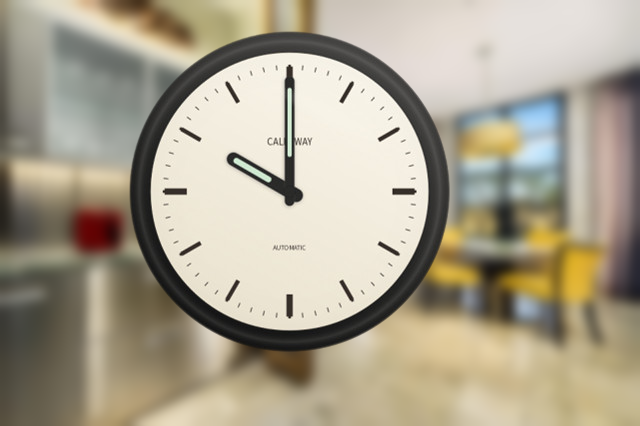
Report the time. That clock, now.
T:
10:00
